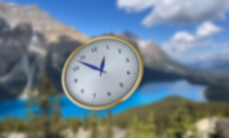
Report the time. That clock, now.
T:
12:53
